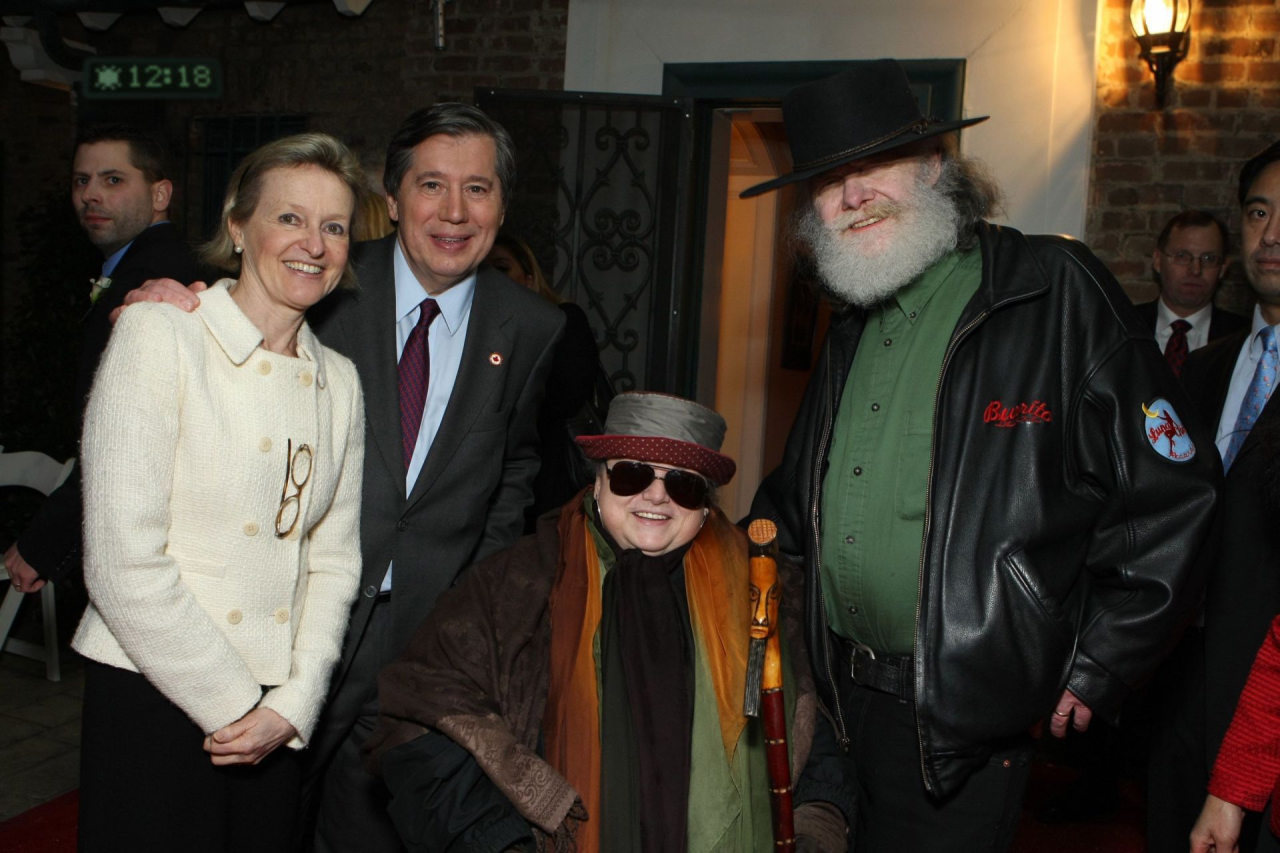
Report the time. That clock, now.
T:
12:18
